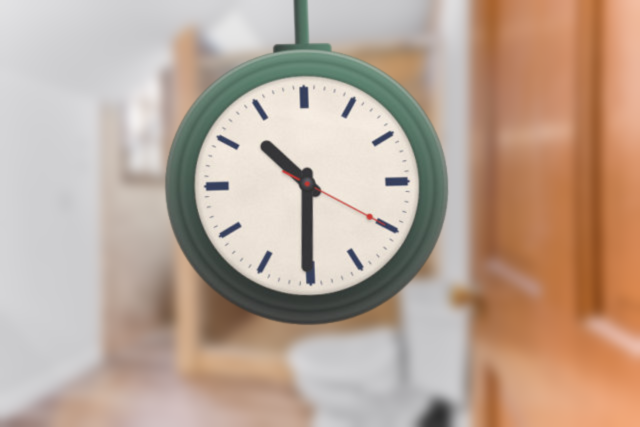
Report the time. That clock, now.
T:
10:30:20
